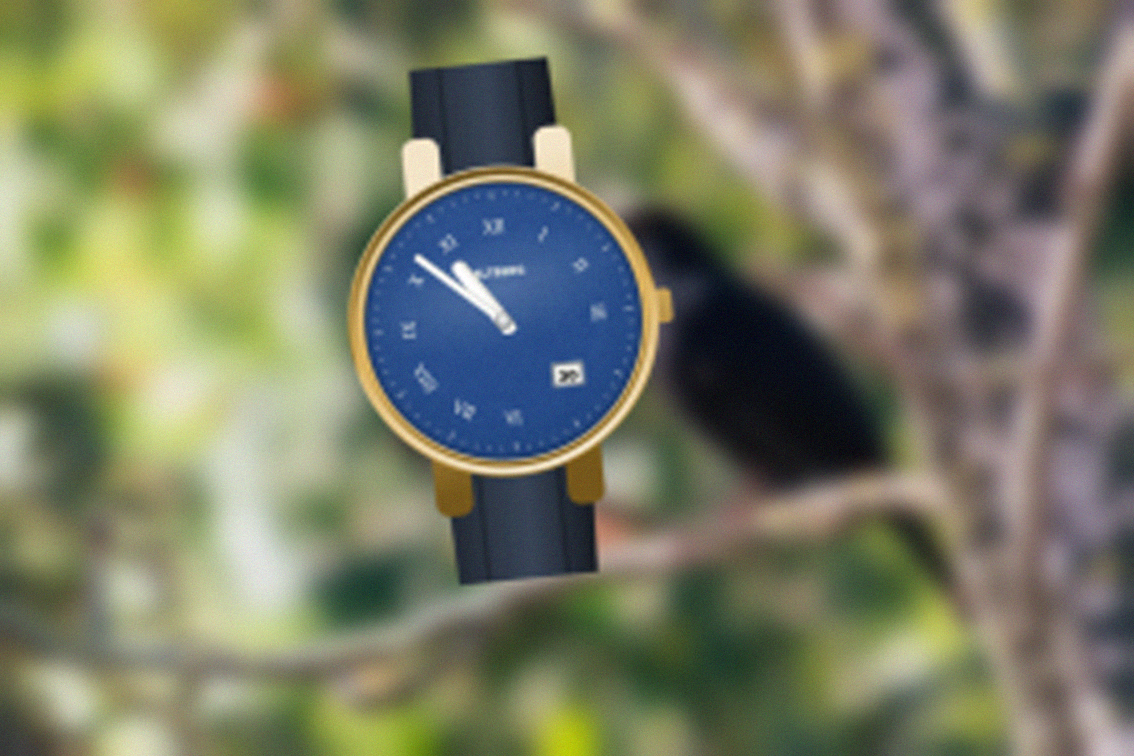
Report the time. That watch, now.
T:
10:52
